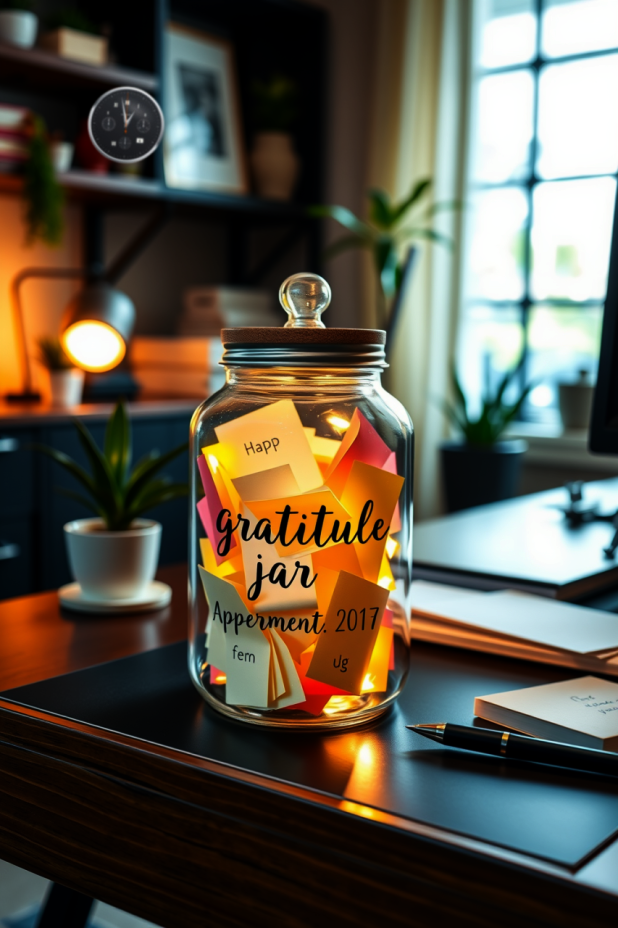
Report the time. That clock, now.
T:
12:58
